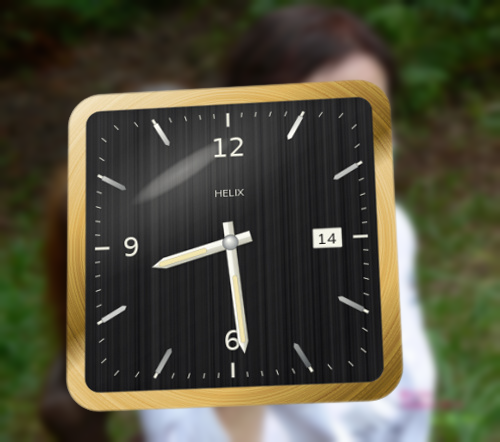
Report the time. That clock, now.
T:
8:29
